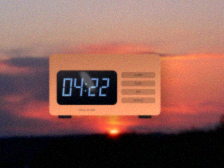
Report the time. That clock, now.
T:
4:22
